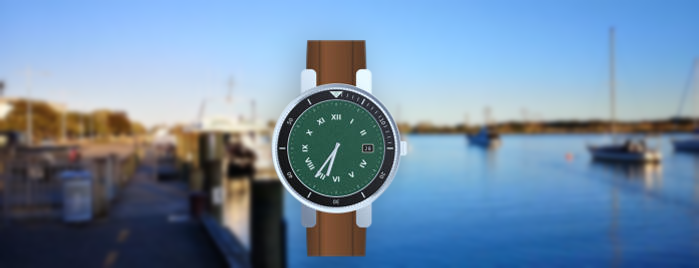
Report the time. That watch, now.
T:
6:36
